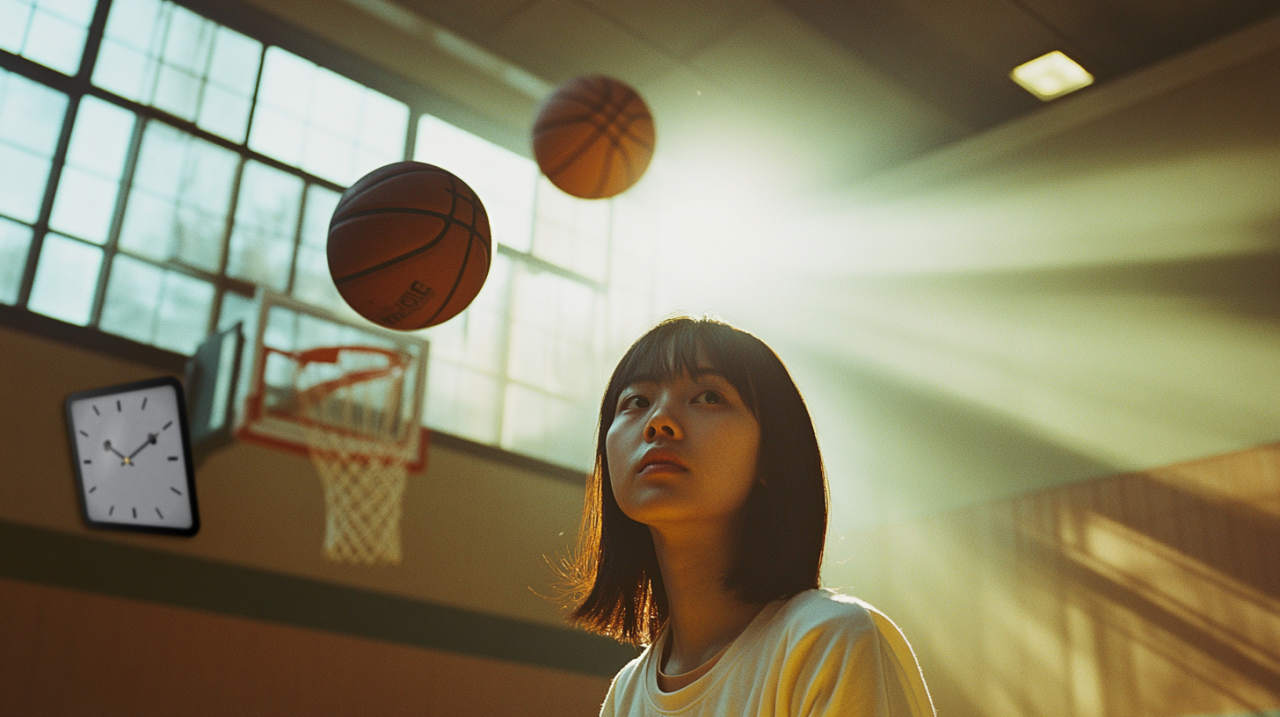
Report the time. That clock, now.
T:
10:10
